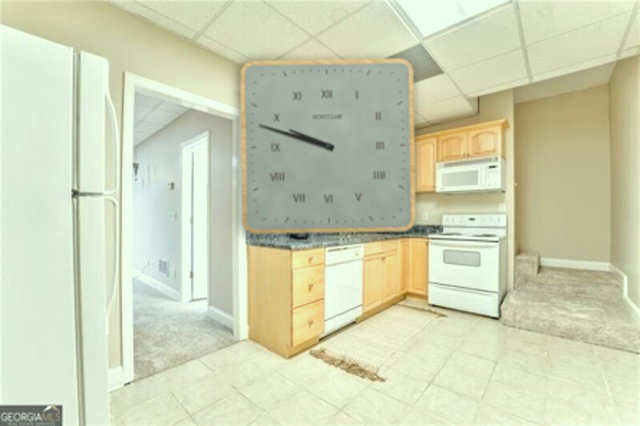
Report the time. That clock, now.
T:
9:48
